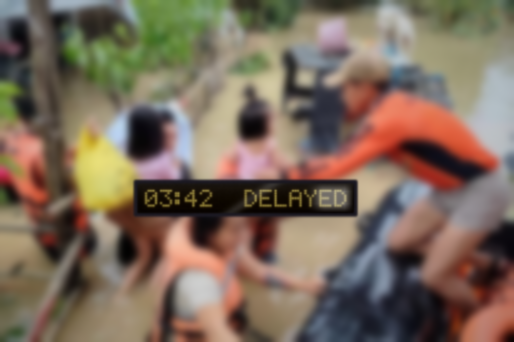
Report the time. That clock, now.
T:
3:42
